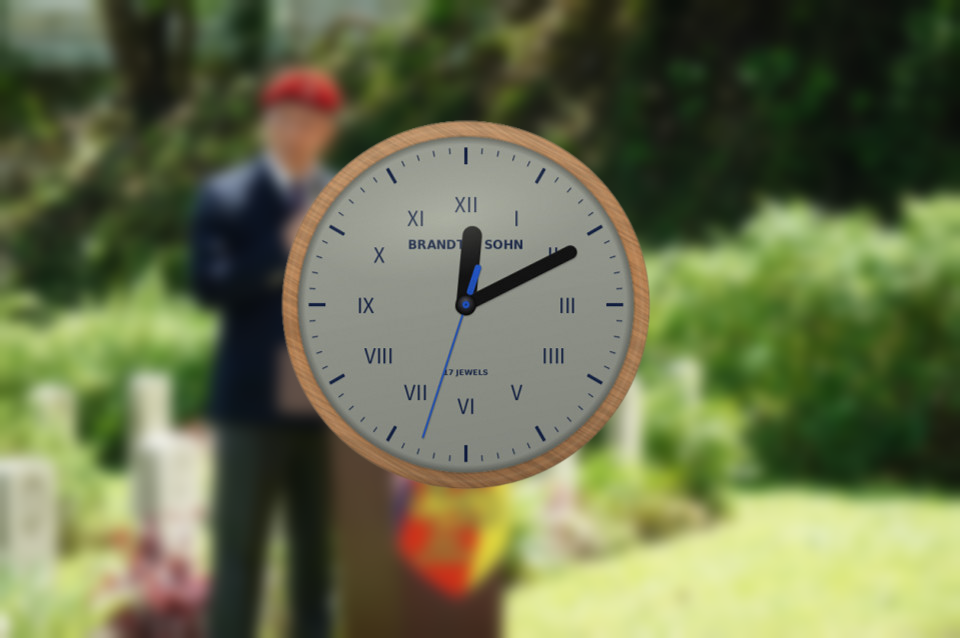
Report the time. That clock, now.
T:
12:10:33
